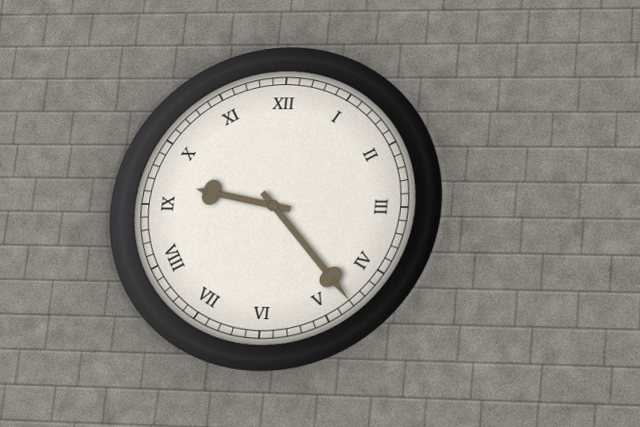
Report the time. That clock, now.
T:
9:23
